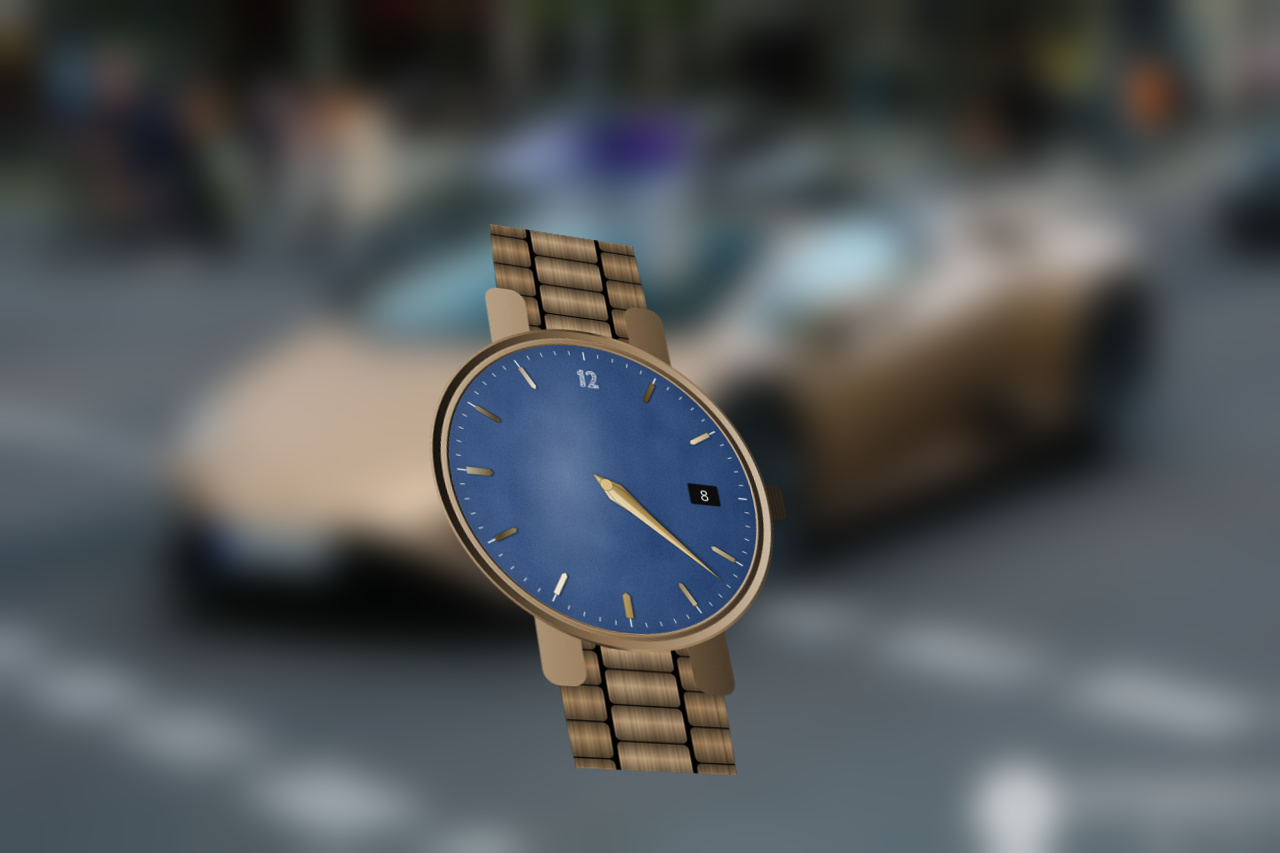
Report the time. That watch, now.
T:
4:22
